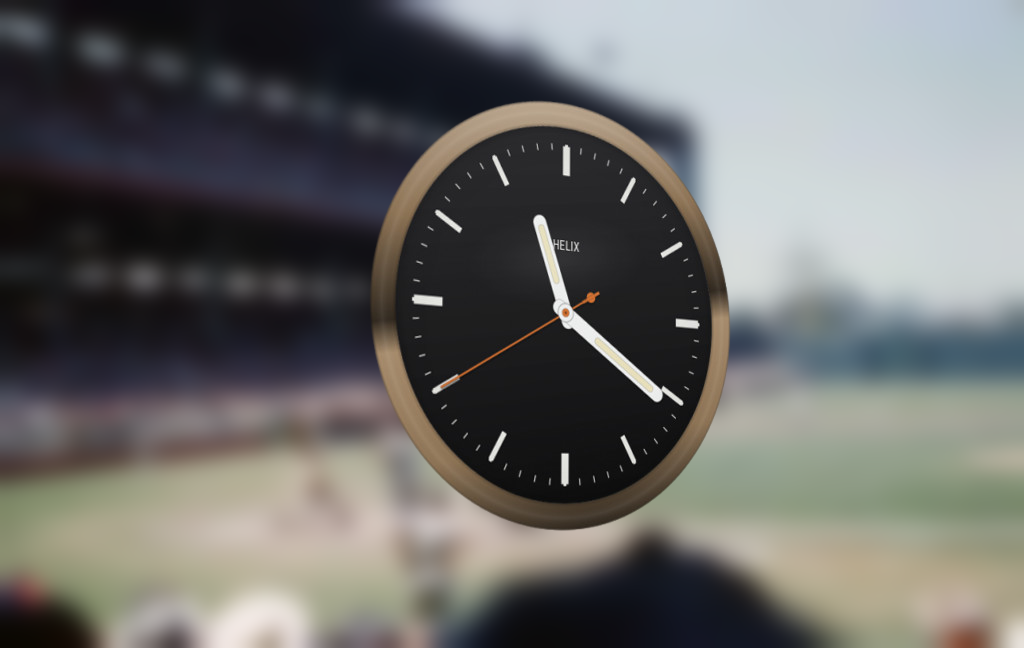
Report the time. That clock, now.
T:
11:20:40
